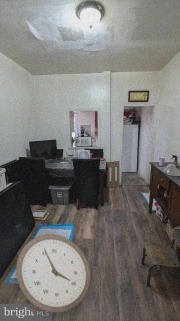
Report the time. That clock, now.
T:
3:56
